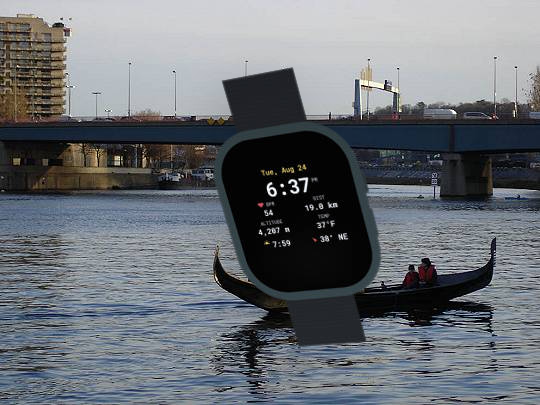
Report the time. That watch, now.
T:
6:37
